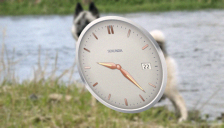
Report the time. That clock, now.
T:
9:23
